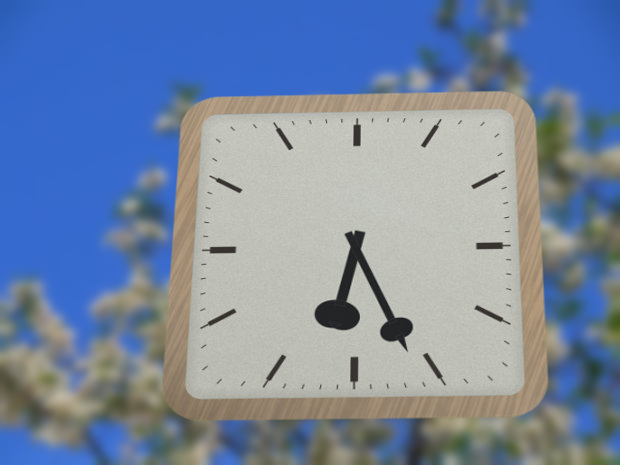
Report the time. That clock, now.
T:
6:26
